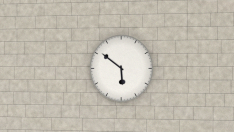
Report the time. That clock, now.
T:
5:51
